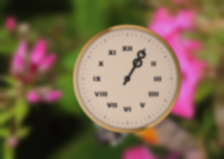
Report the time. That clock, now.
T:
1:05
